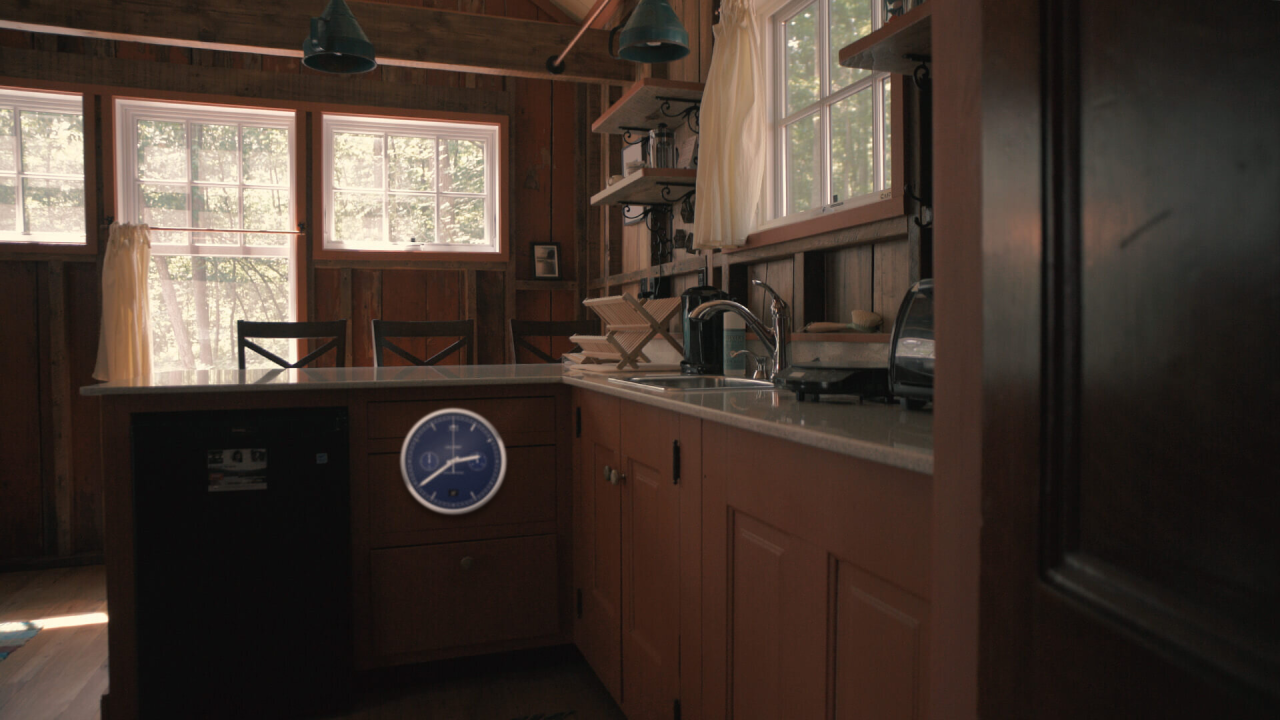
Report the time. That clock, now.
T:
2:39
